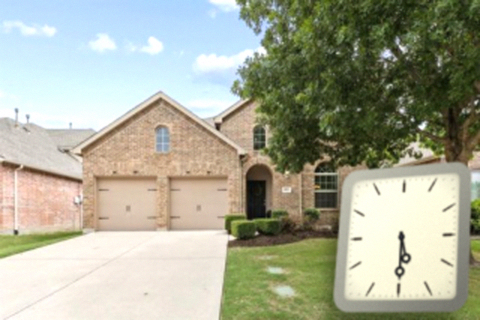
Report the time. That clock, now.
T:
5:30
